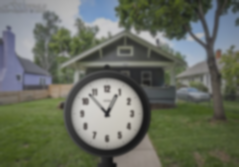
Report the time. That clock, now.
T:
12:53
